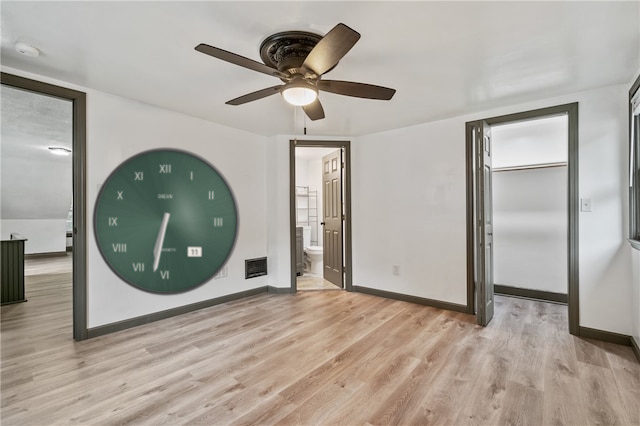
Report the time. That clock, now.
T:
6:32
